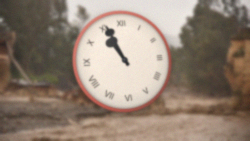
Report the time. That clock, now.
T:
10:56
